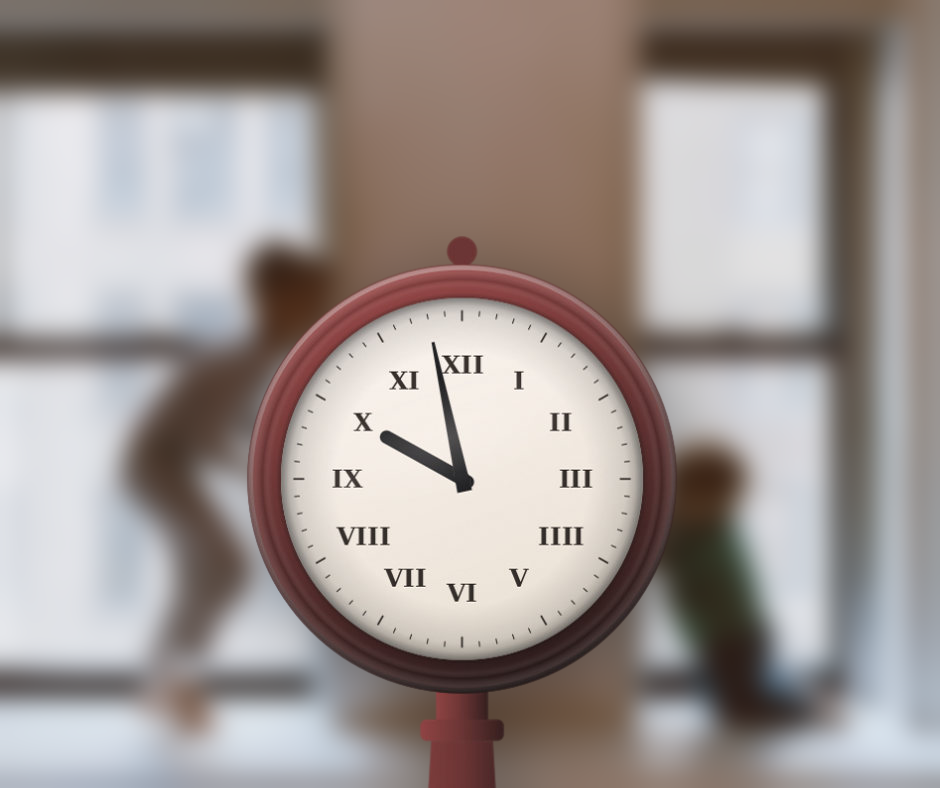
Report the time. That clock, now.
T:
9:58
